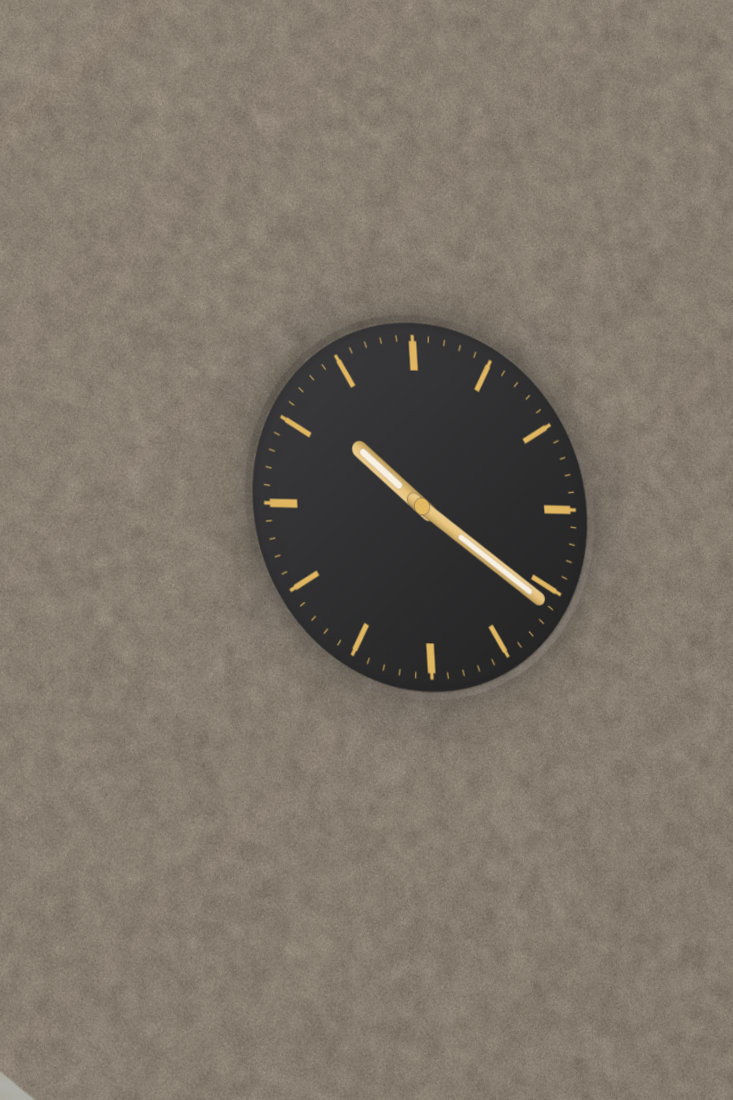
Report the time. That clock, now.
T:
10:21
